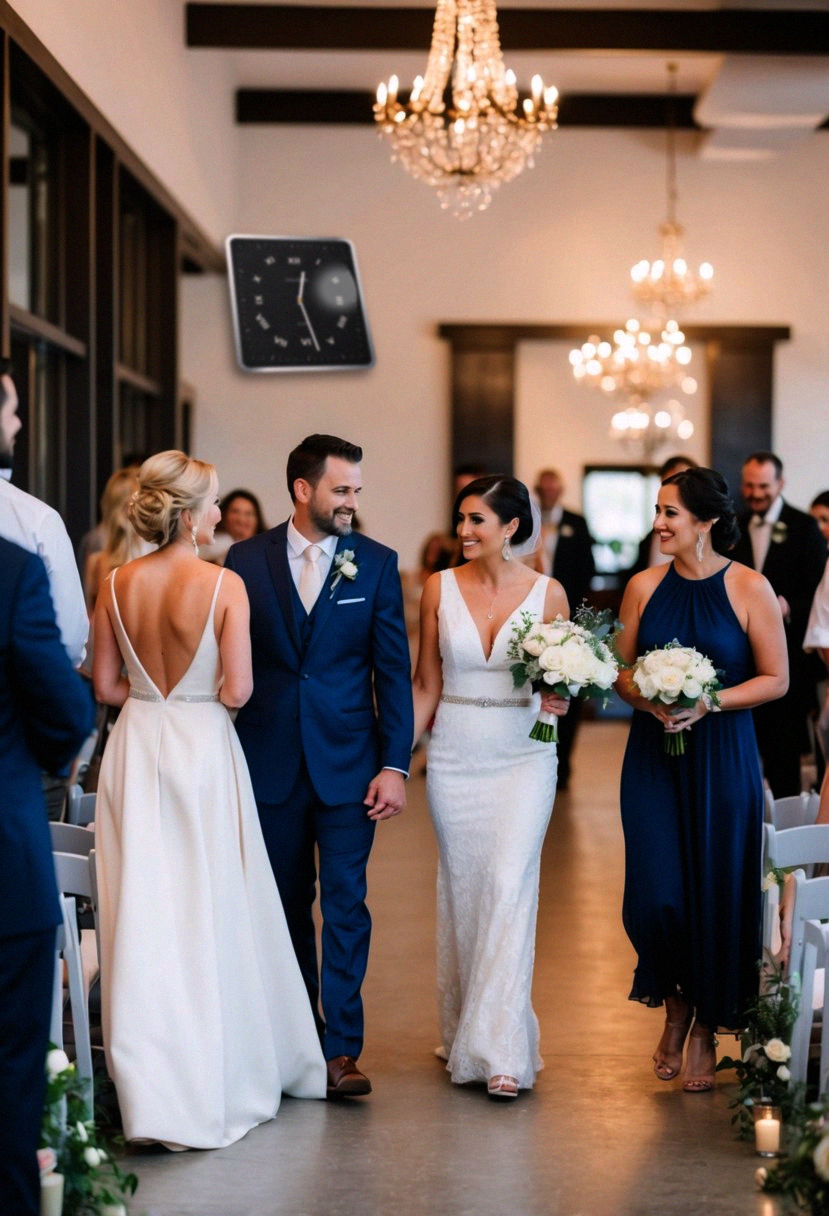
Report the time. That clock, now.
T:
12:28
